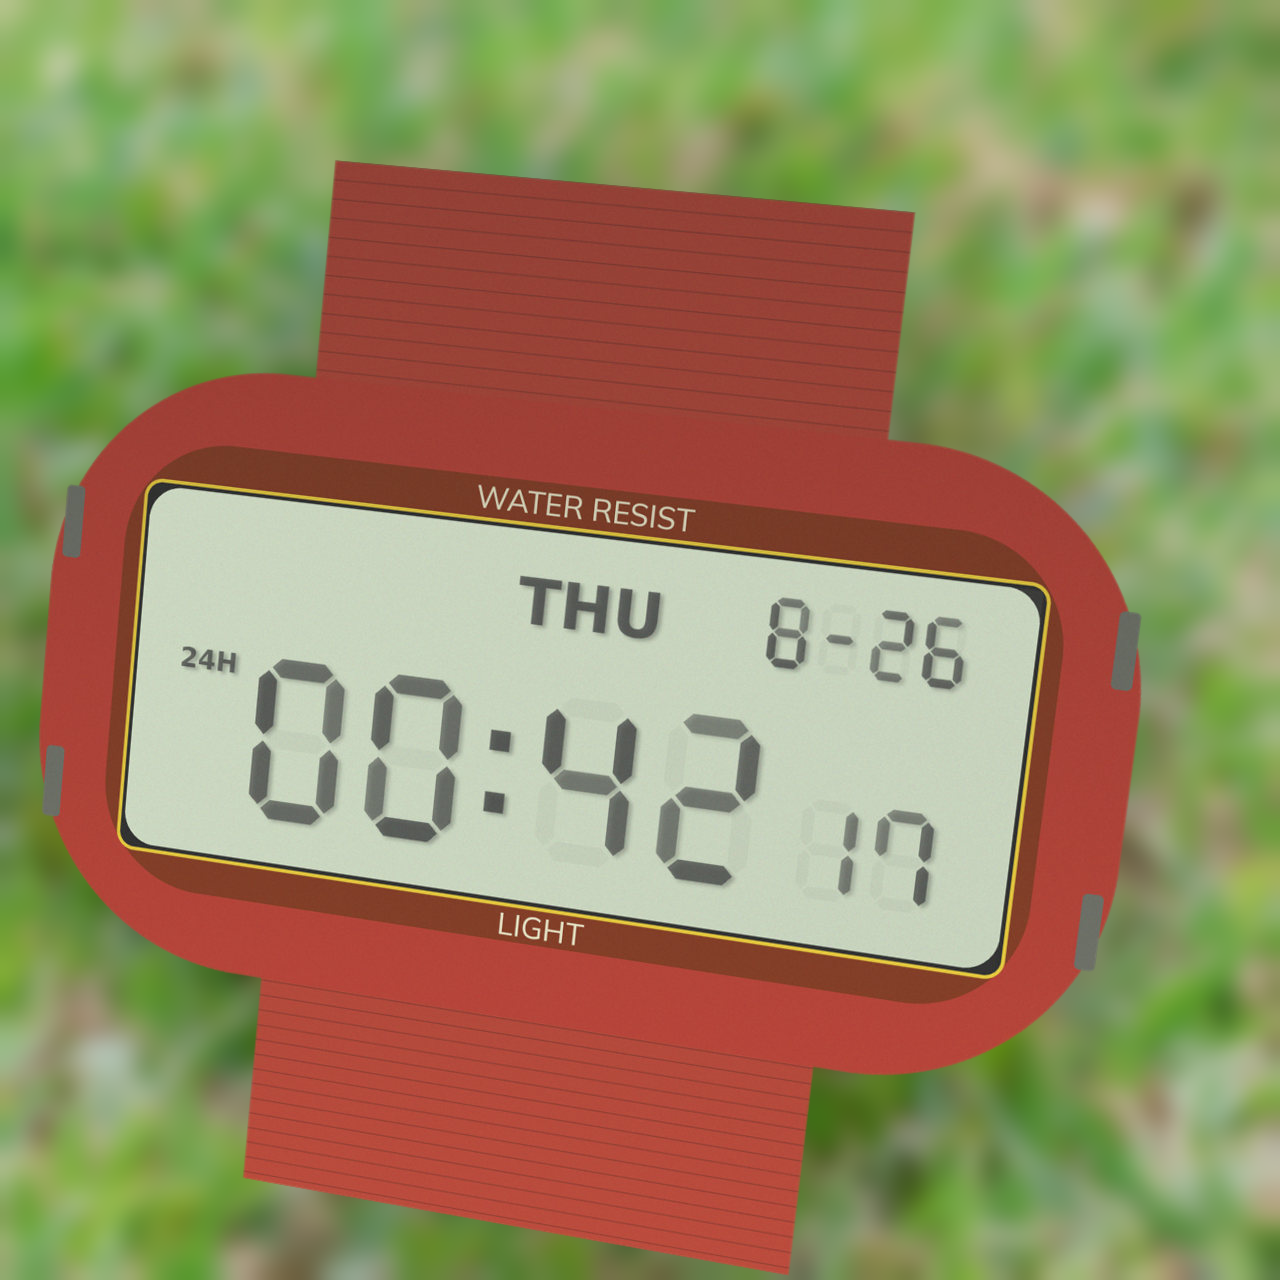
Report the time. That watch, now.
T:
0:42:17
